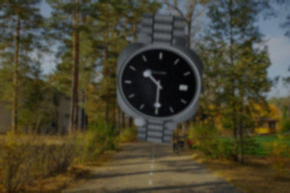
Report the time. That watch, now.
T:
10:30
